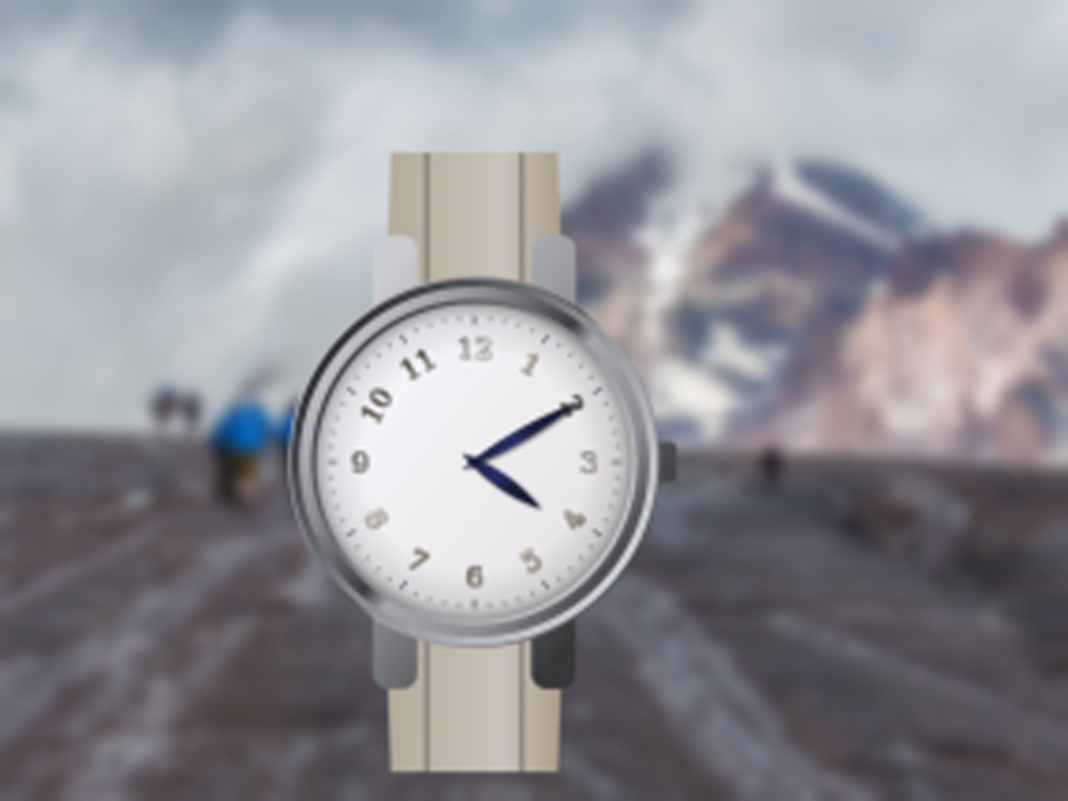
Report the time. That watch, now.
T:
4:10
